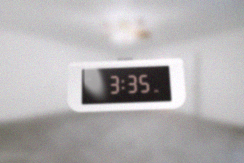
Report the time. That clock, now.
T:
3:35
